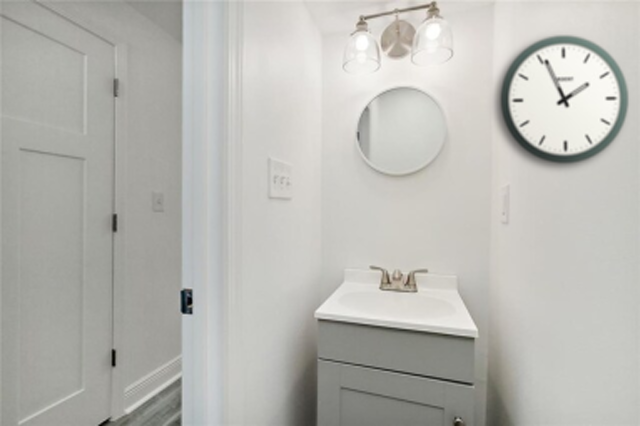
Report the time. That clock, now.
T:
1:56
